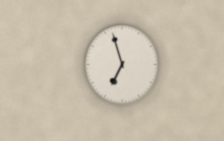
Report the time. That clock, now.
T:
6:57
